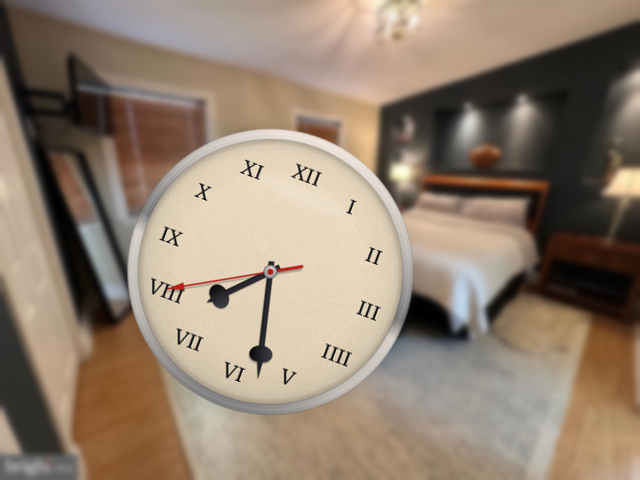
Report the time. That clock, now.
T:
7:27:40
